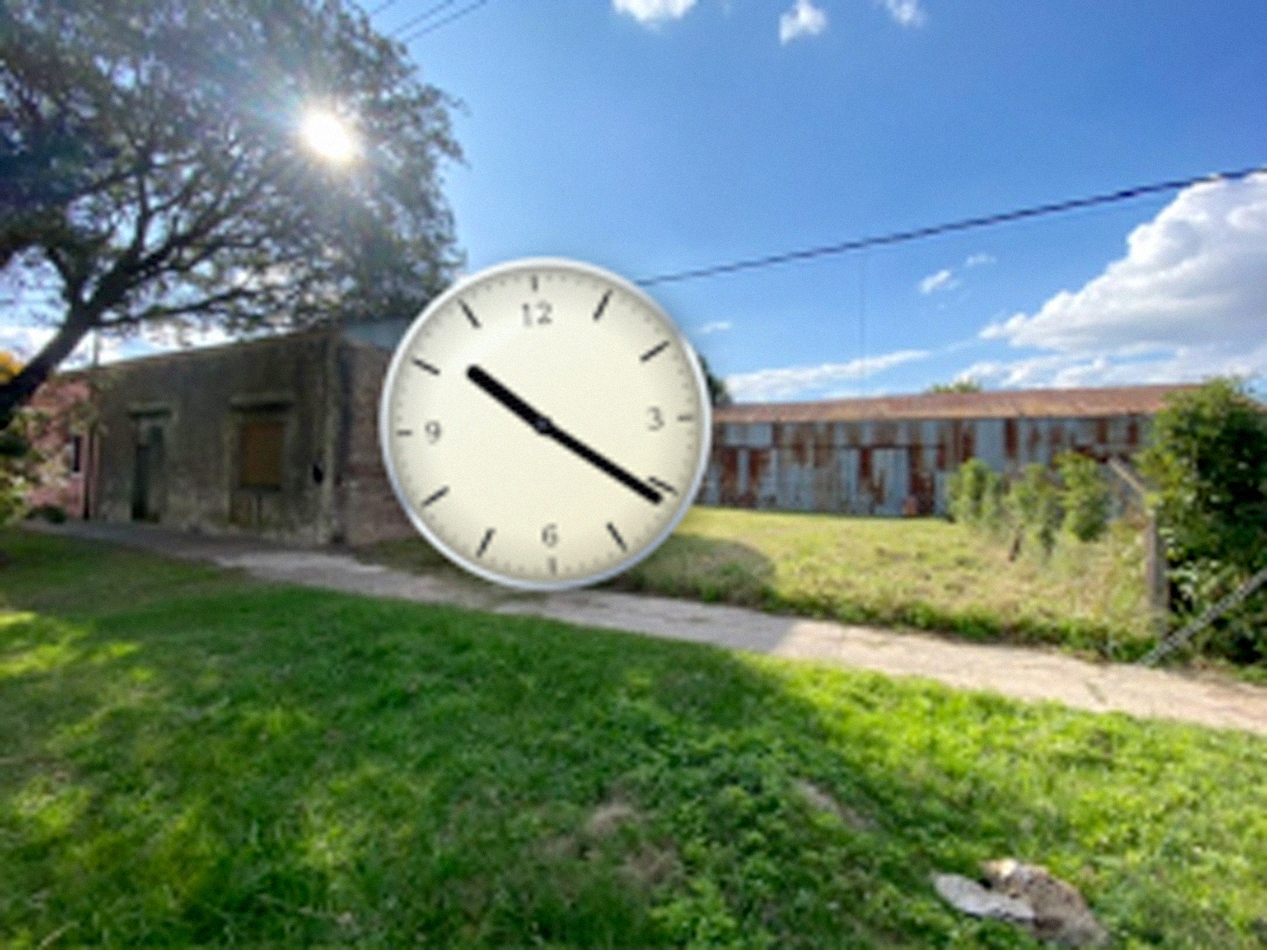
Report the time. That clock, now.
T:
10:21
